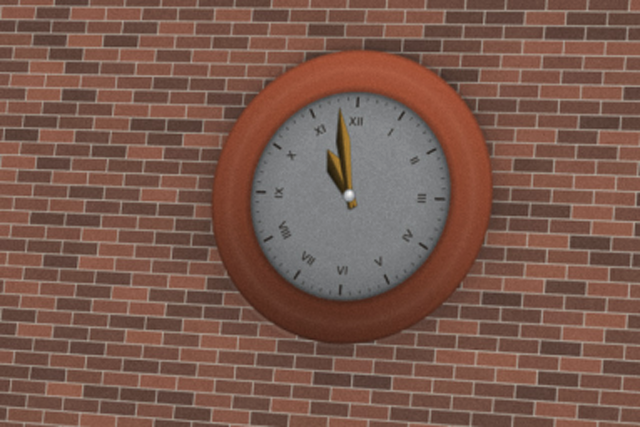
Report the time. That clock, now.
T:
10:58
